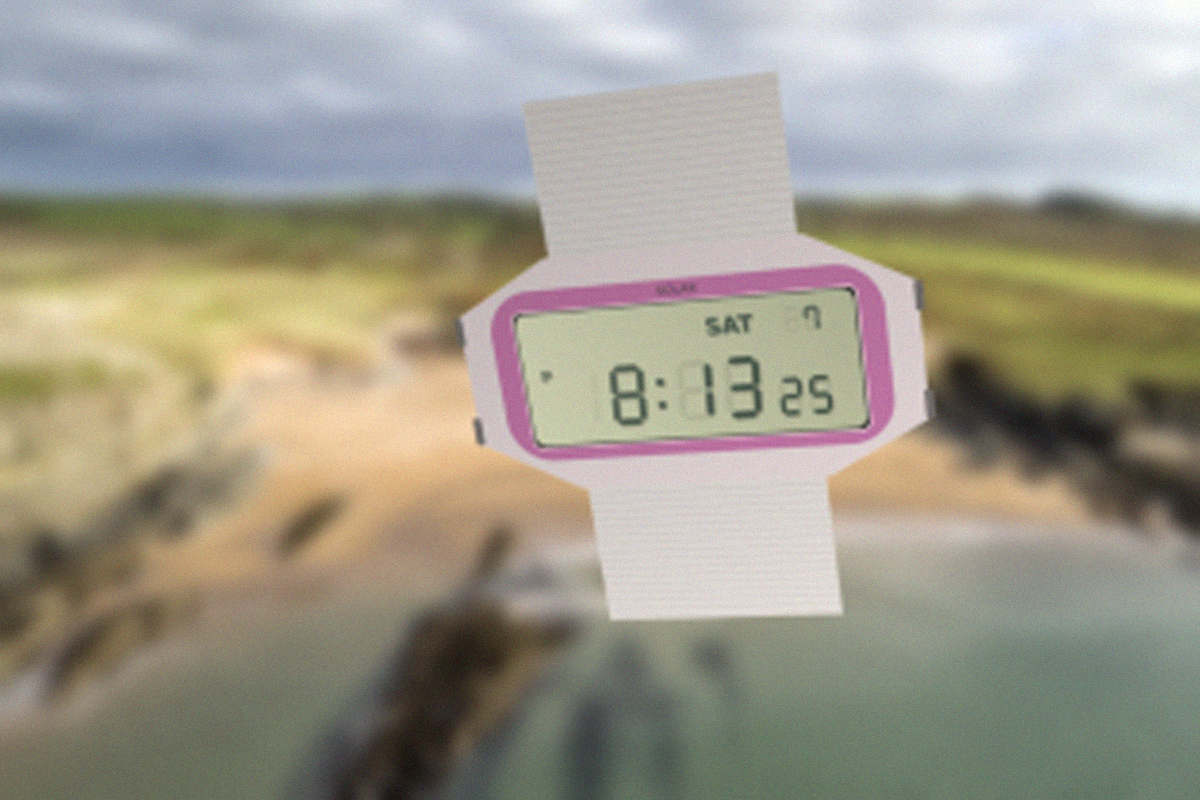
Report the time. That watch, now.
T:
8:13:25
